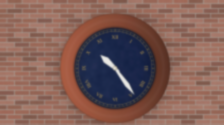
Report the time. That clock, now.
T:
10:24
